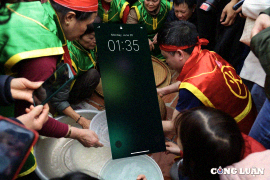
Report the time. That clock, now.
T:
1:35
